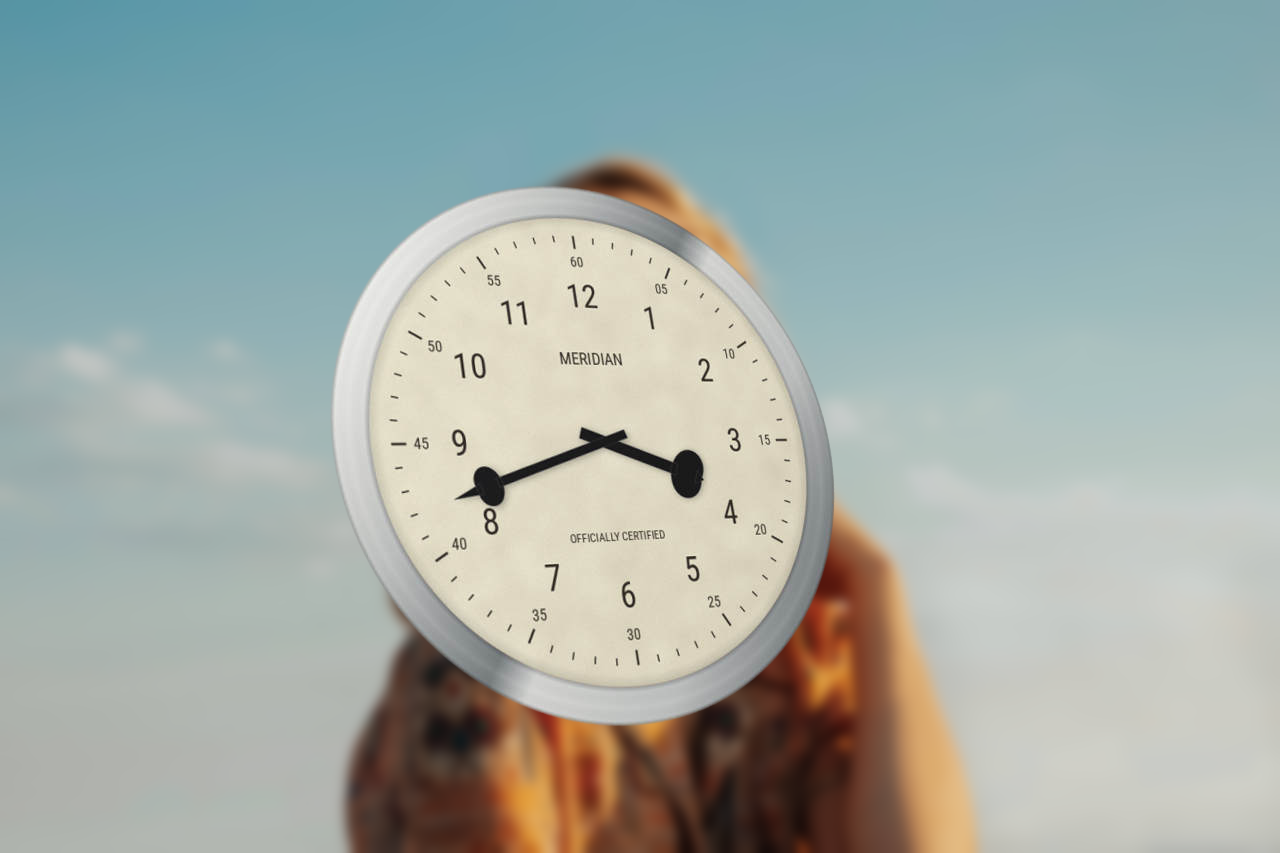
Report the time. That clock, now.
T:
3:42
